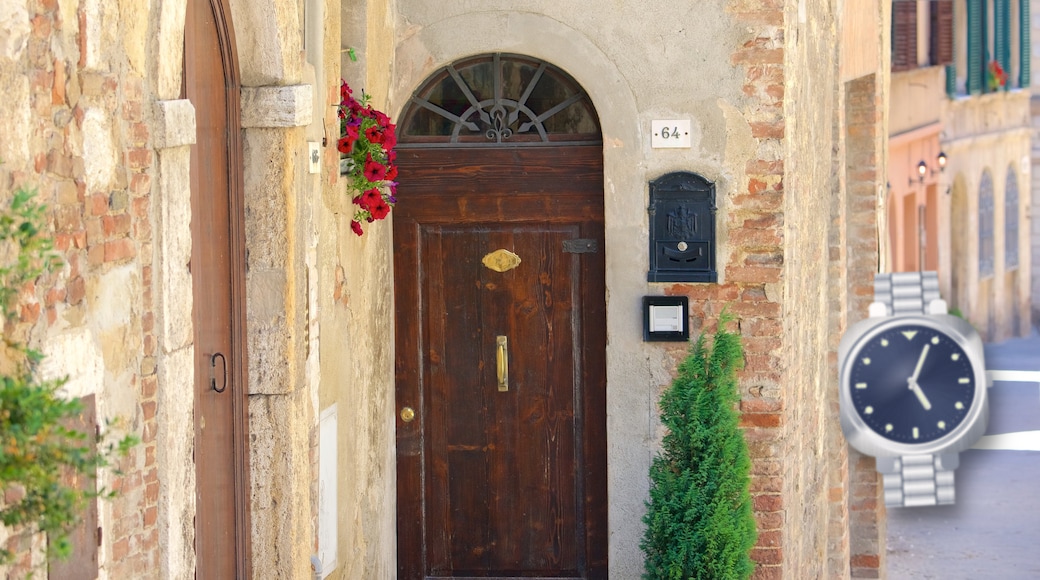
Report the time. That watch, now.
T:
5:04
